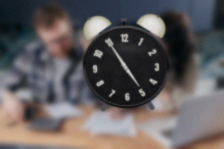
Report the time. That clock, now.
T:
4:55
